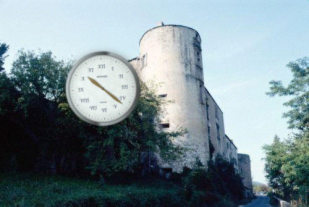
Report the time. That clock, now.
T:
10:22
